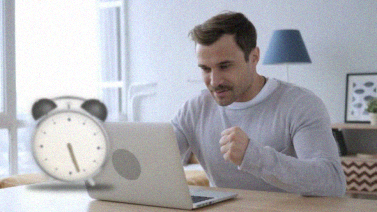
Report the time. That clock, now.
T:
5:27
